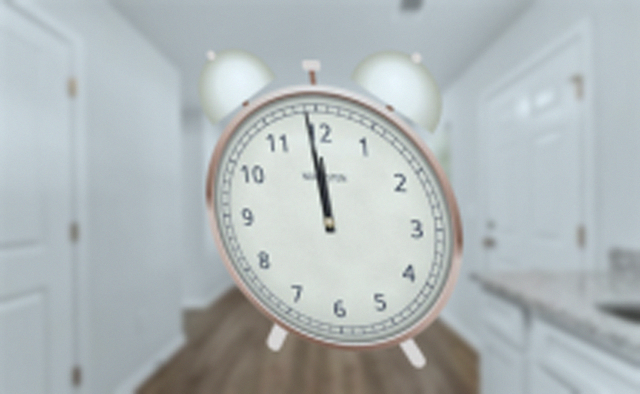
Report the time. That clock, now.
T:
11:59
